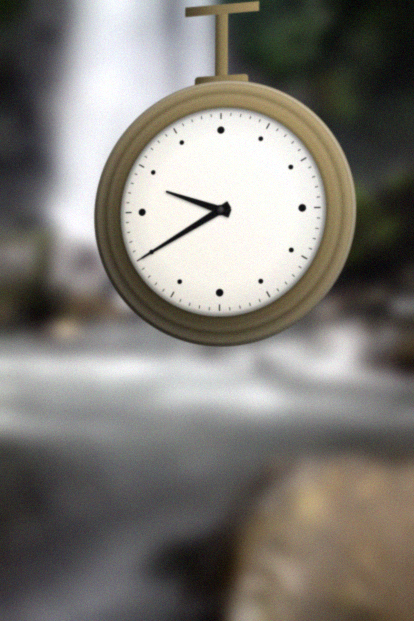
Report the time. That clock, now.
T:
9:40
